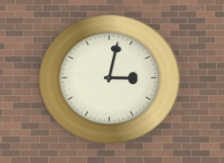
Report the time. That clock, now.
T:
3:02
